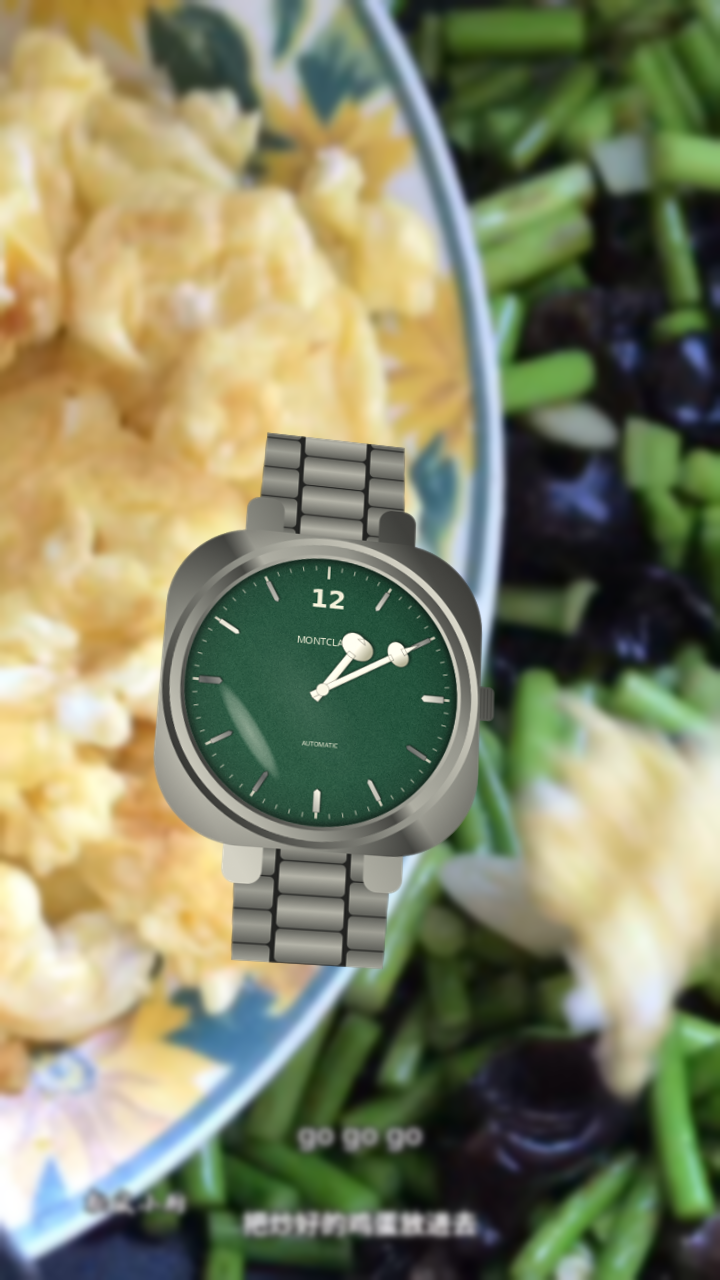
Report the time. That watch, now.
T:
1:10
